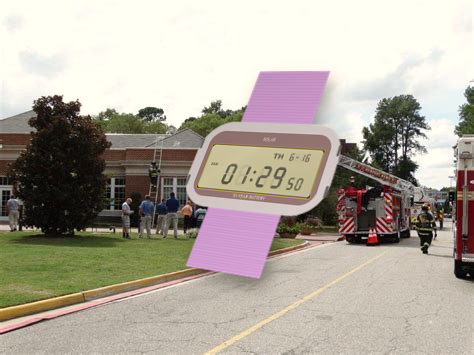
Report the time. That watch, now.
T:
1:29:50
